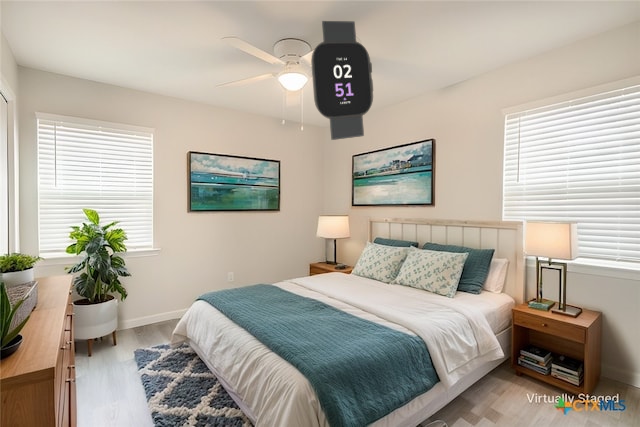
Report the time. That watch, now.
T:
2:51
